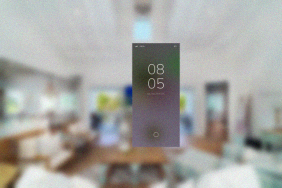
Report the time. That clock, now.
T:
8:05
